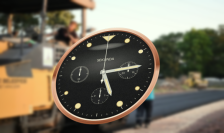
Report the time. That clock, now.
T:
5:14
